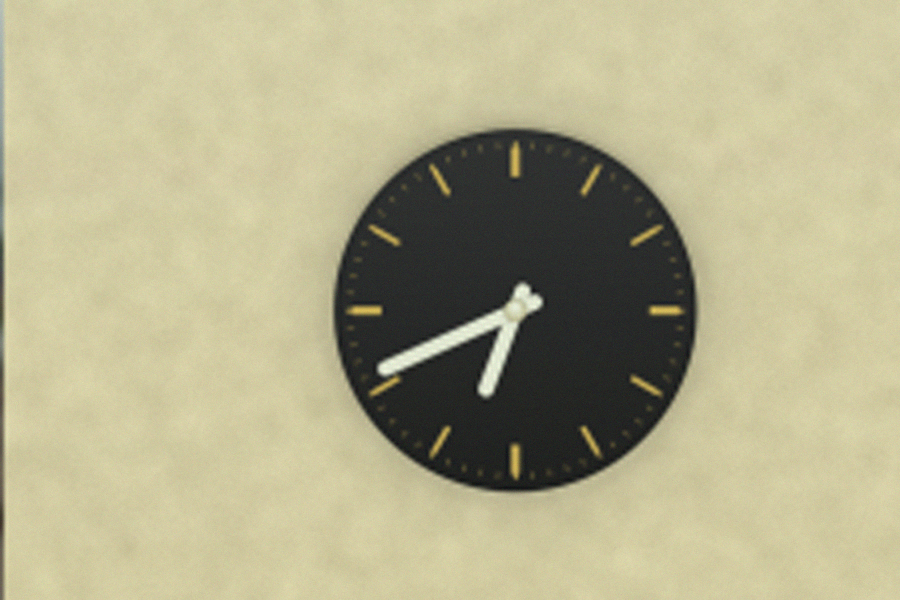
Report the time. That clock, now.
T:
6:41
